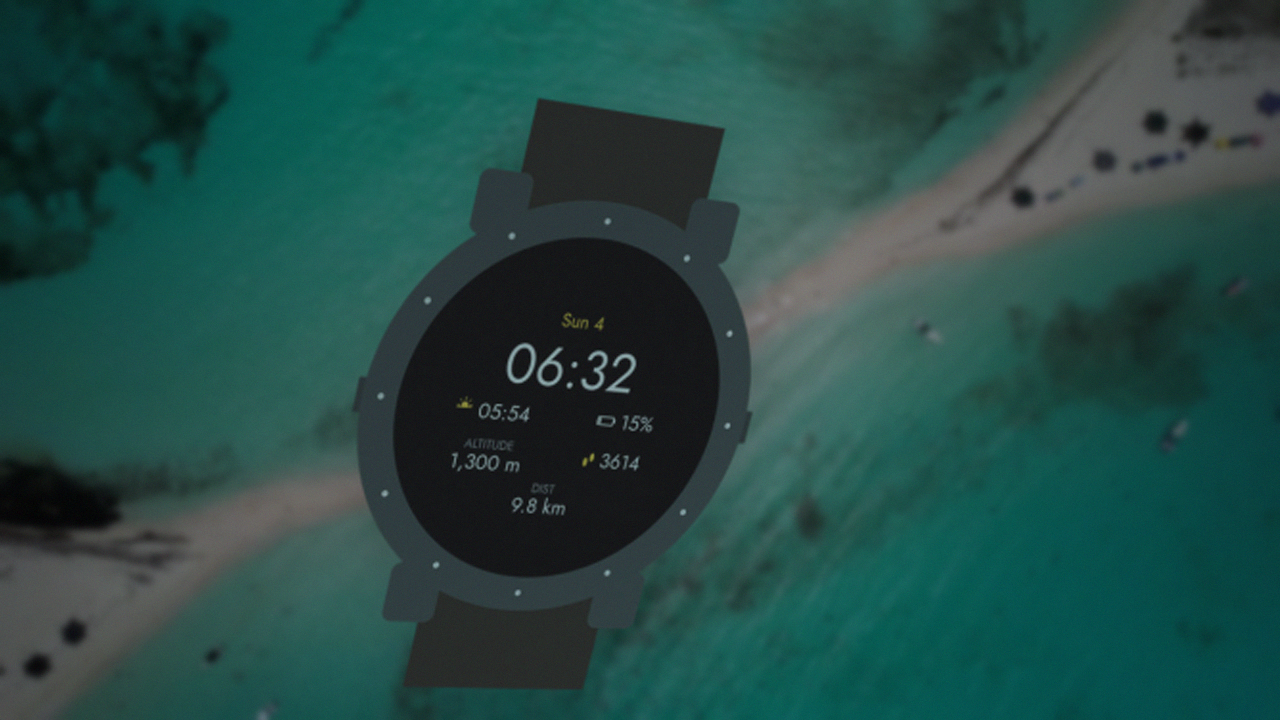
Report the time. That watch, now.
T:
6:32
